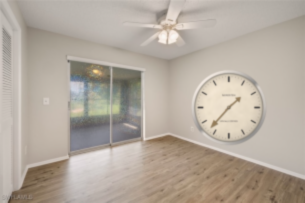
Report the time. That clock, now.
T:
1:37
